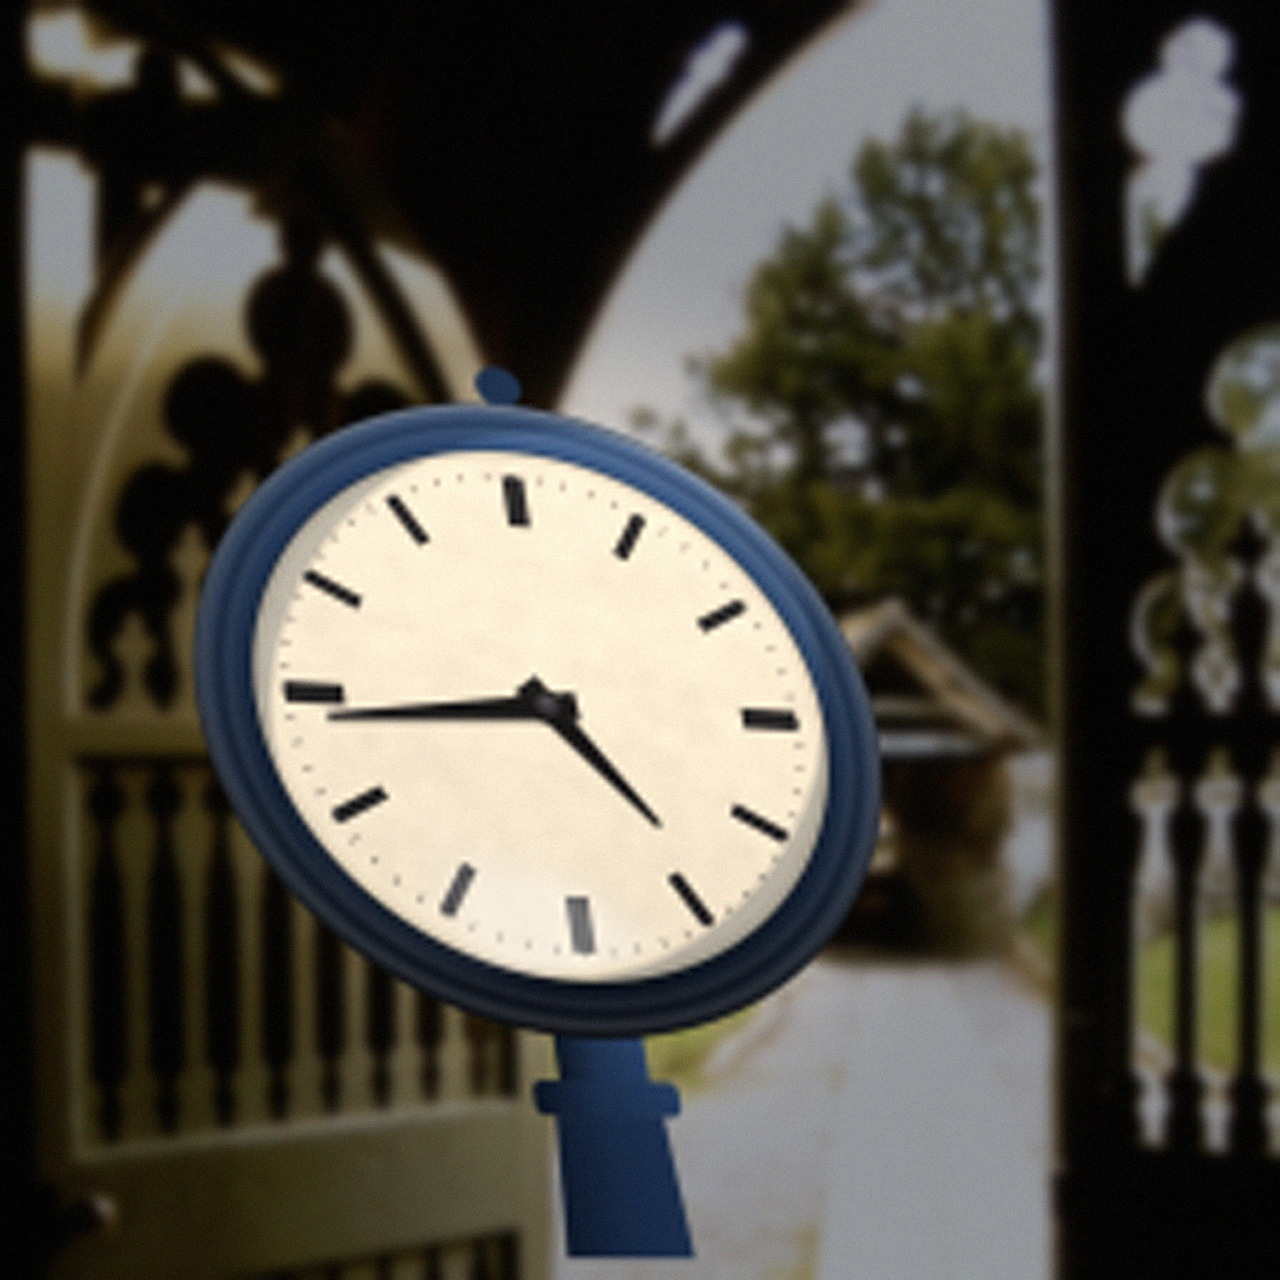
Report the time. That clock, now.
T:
4:44
